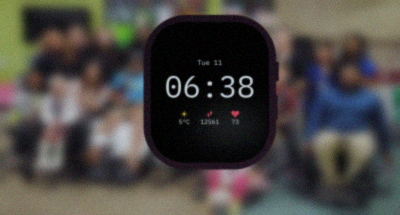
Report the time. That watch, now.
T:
6:38
